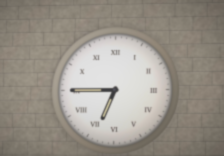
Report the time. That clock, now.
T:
6:45
